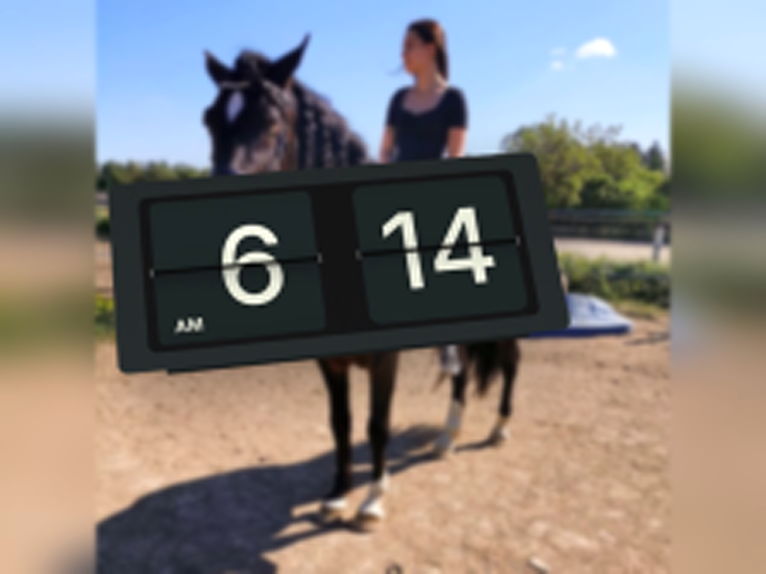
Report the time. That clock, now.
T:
6:14
